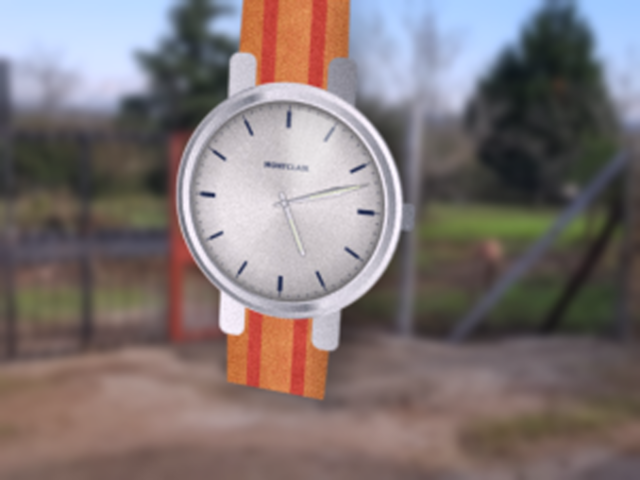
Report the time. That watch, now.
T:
5:12
